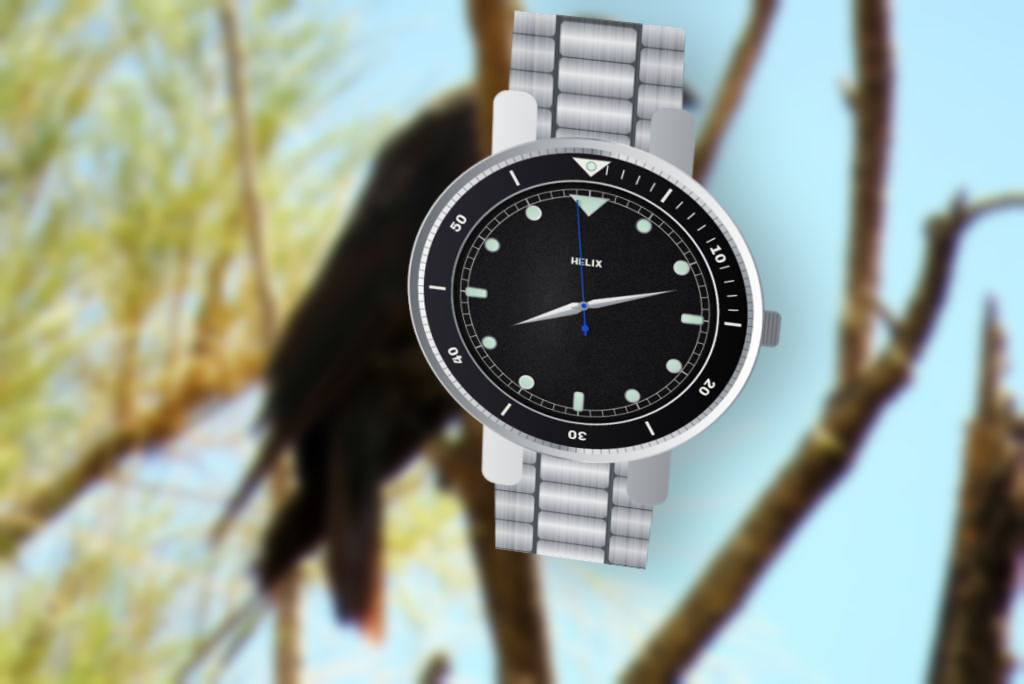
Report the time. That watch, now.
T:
8:11:59
